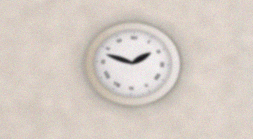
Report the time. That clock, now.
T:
1:48
